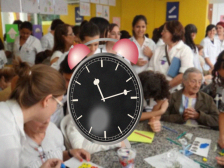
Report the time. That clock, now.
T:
11:13
